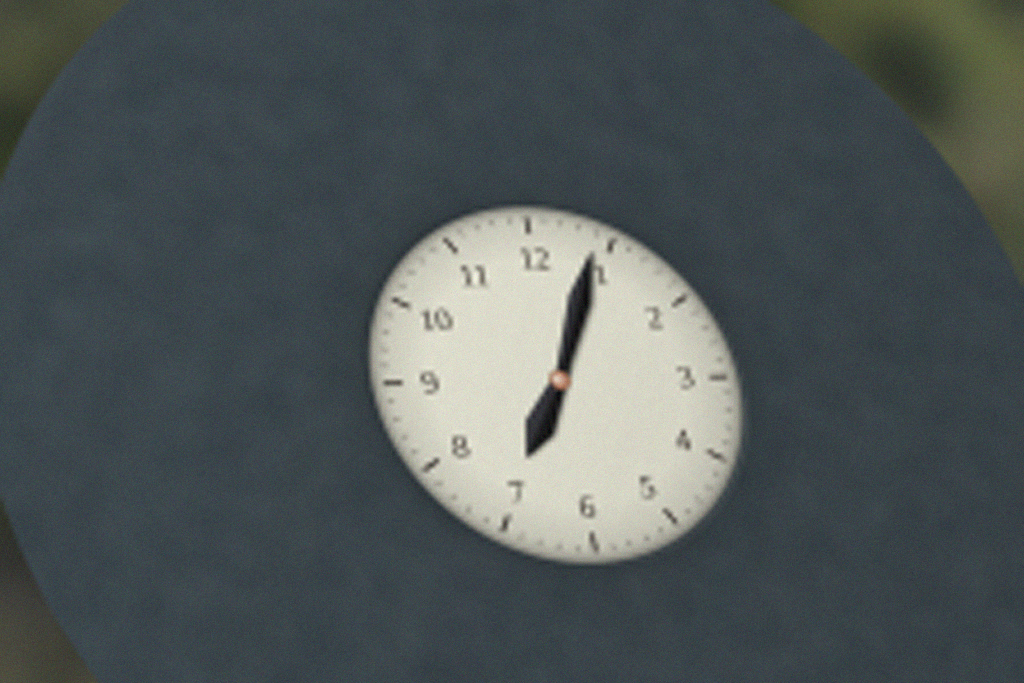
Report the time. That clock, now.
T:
7:04
